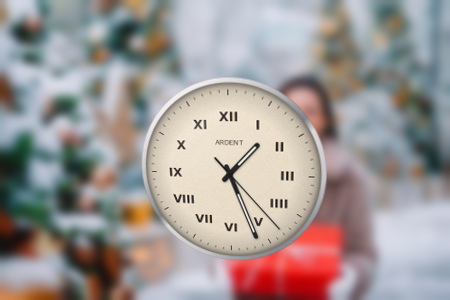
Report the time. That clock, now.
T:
1:26:23
